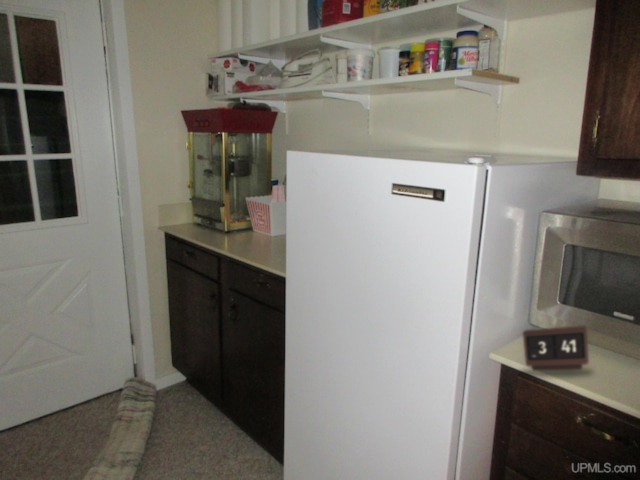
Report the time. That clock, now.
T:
3:41
